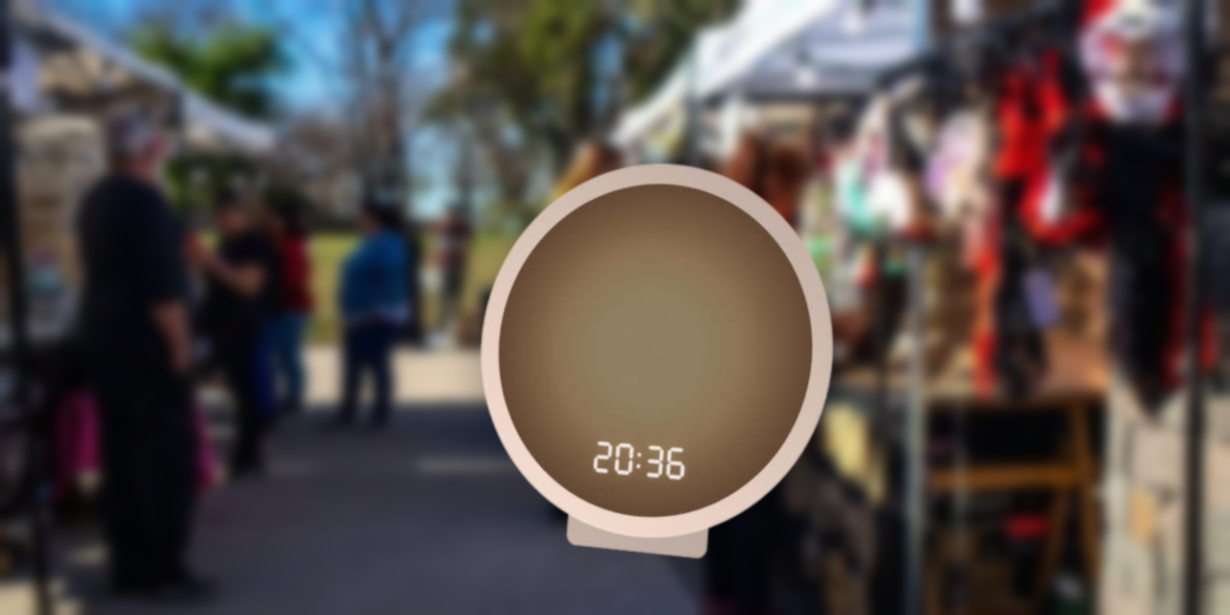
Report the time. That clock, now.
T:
20:36
